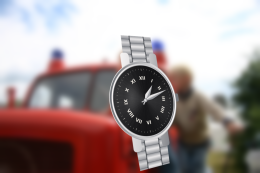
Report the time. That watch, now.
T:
1:12
